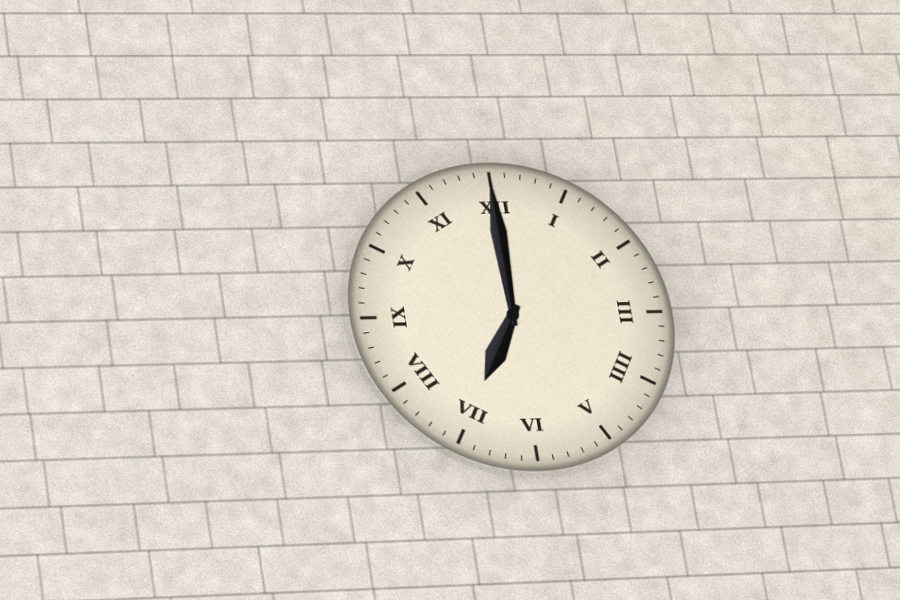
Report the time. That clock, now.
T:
7:00
